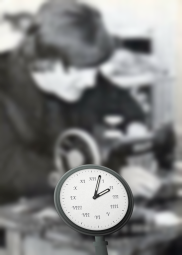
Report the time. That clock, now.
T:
2:03
